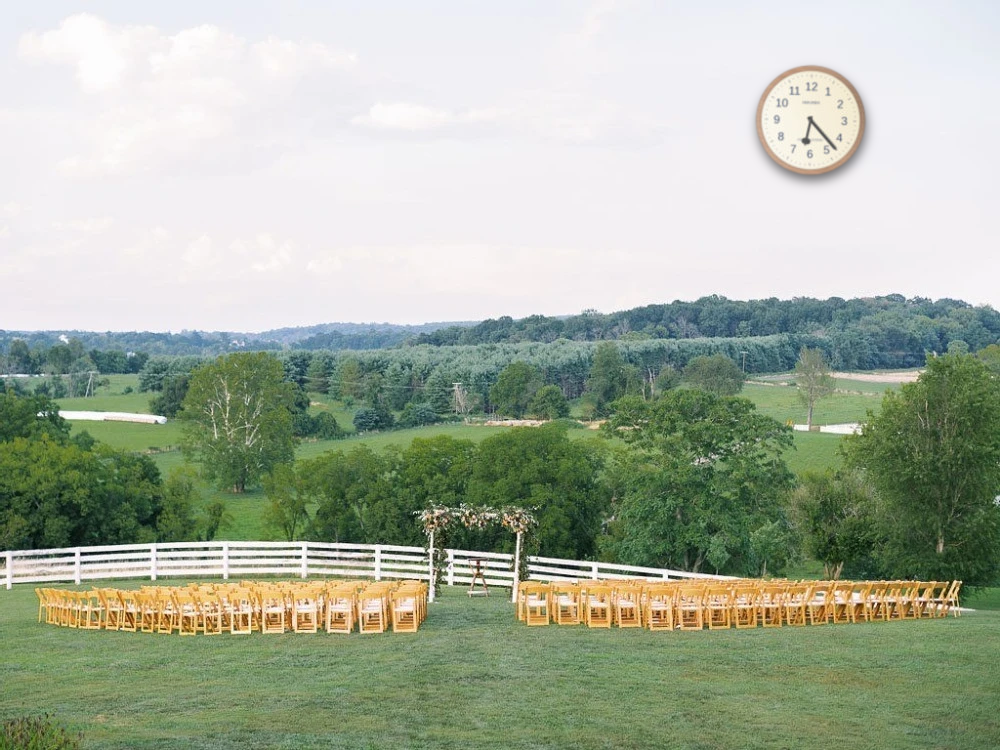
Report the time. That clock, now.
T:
6:23
